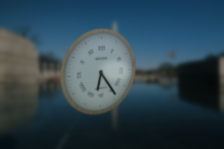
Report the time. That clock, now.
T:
6:24
